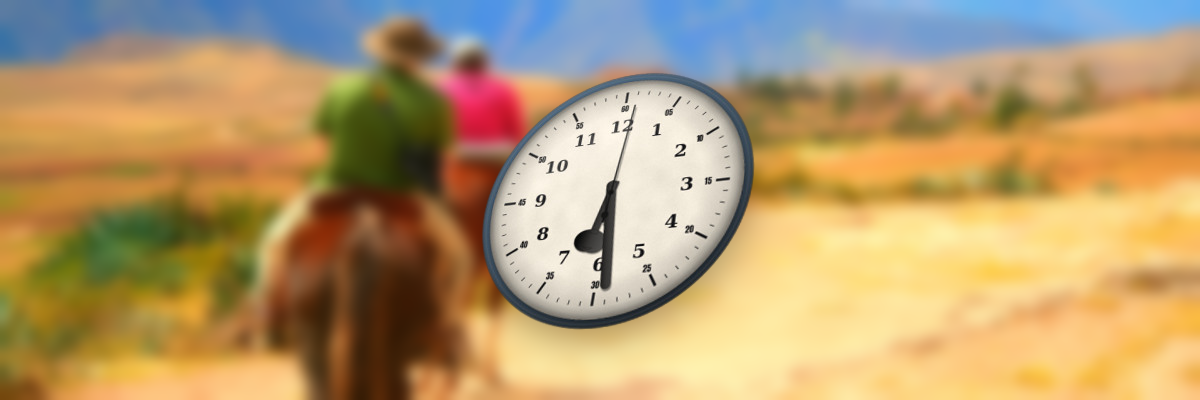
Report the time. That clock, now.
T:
6:29:01
